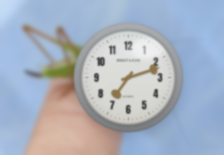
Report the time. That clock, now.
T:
7:12
